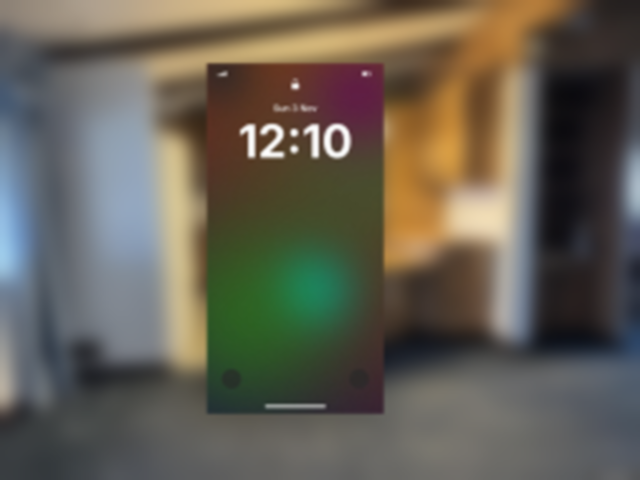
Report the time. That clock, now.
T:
12:10
